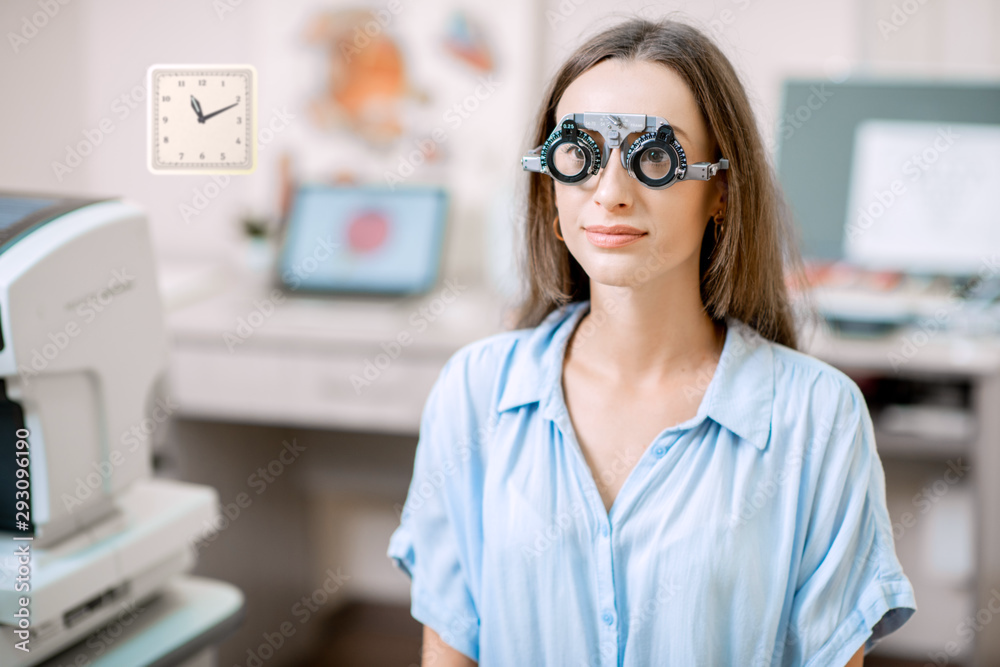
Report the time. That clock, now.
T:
11:11
